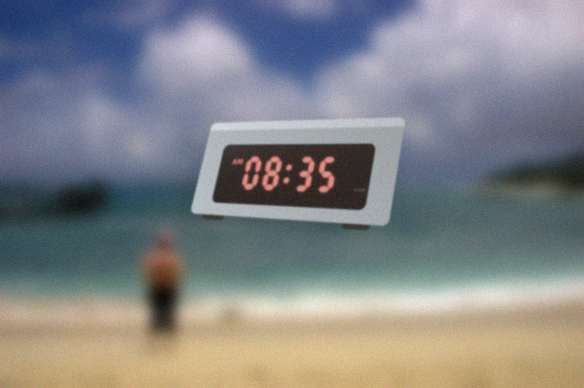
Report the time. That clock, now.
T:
8:35
